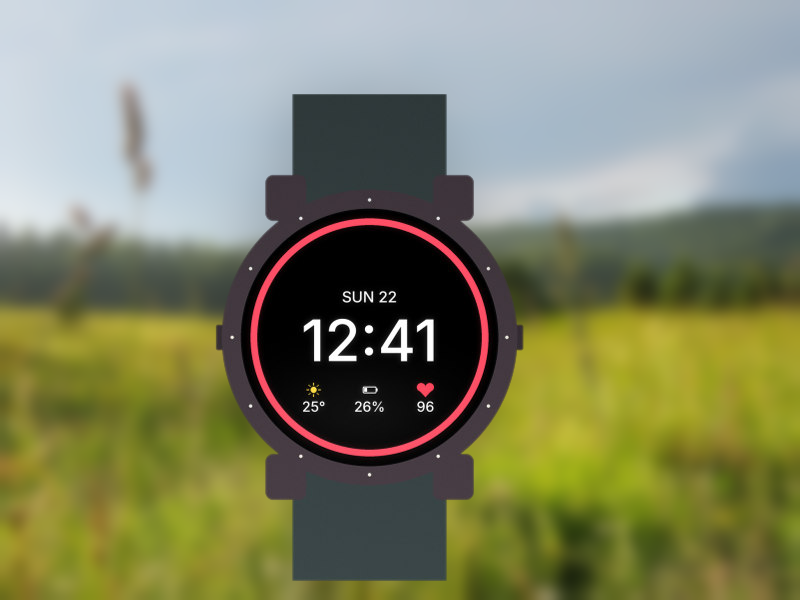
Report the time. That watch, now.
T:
12:41
